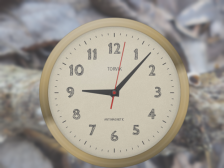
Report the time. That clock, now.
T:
9:07:02
